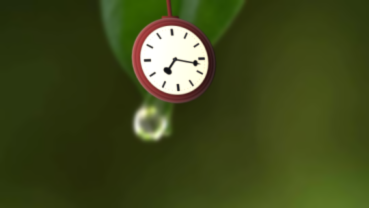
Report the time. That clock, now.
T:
7:17
